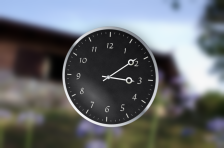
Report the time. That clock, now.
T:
3:09
